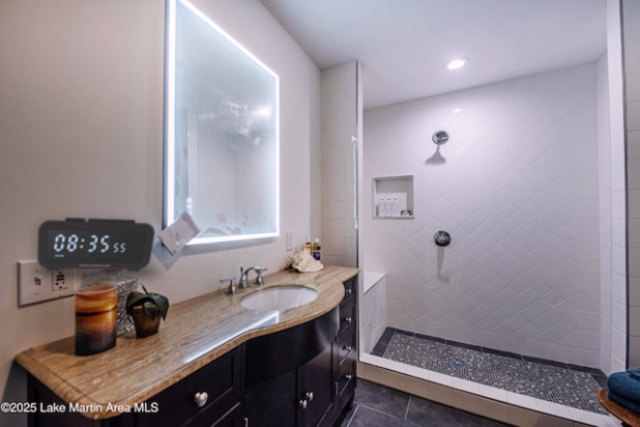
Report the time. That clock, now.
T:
8:35:55
